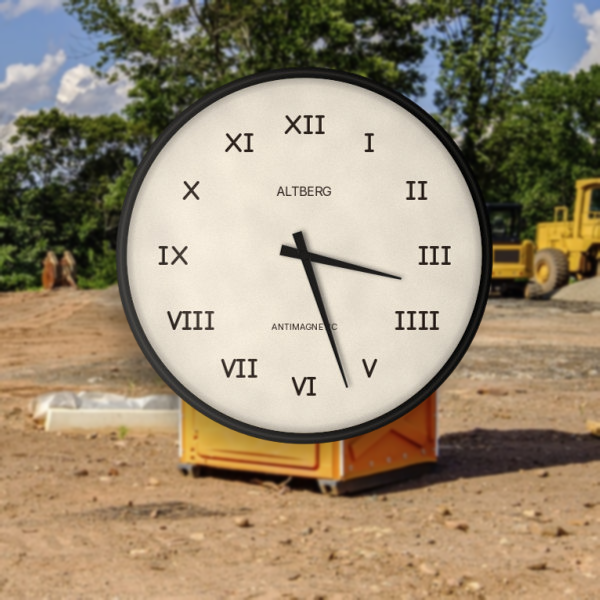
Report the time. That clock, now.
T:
3:27
